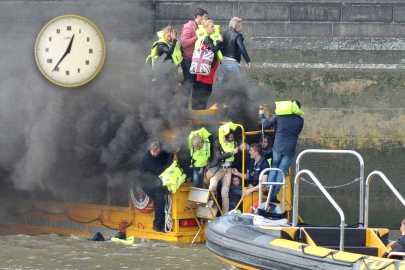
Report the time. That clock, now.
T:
12:36
